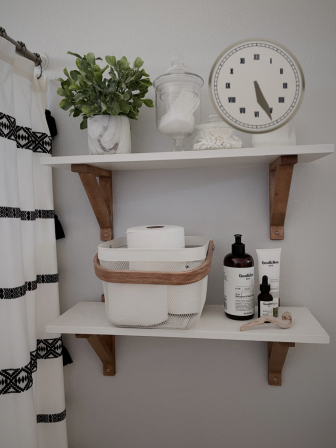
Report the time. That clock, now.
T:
5:26
